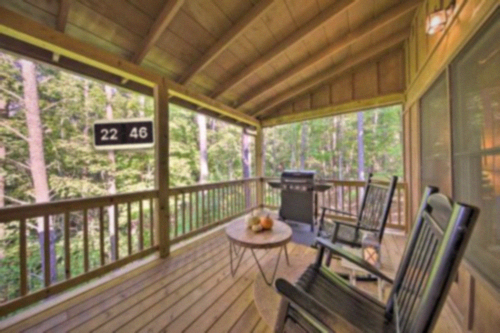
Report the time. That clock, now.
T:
22:46
